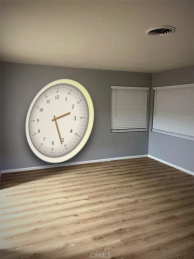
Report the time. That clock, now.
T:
2:26
